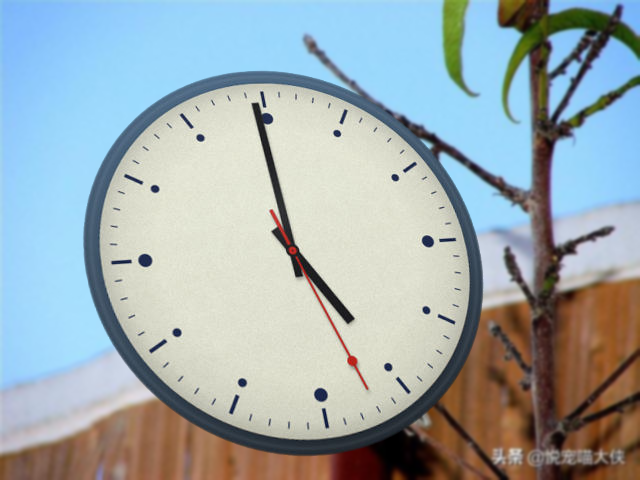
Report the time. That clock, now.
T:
4:59:27
